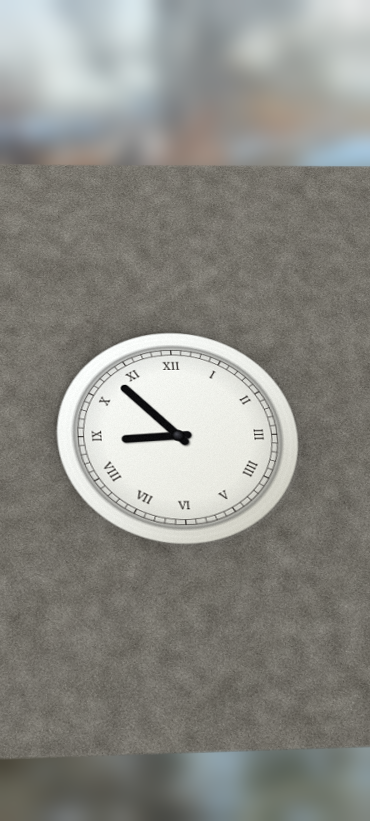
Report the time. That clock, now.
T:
8:53
